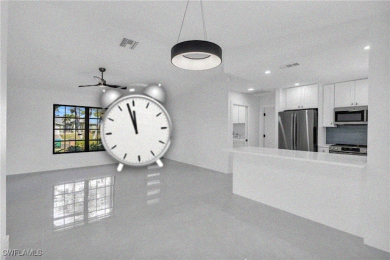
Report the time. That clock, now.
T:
11:58
